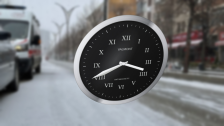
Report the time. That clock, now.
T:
3:41
